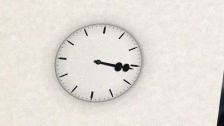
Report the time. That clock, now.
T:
3:16
